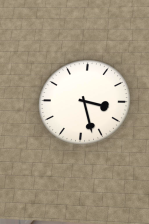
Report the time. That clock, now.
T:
3:27
